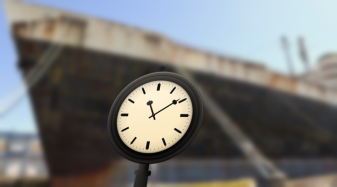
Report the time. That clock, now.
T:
11:09
